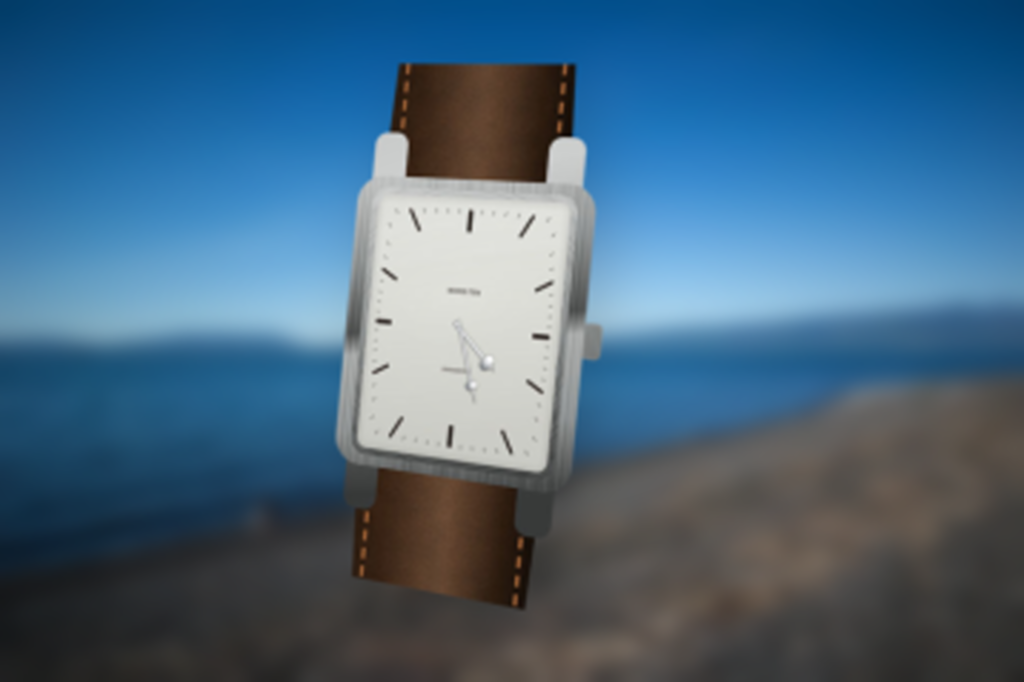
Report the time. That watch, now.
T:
4:27
